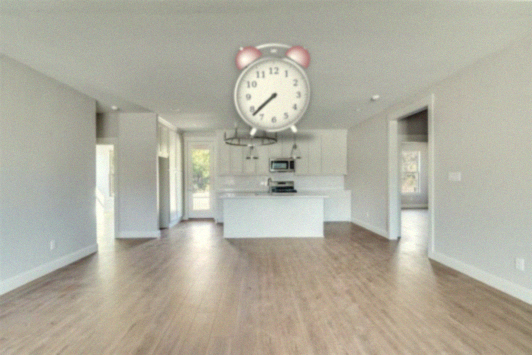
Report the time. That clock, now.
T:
7:38
